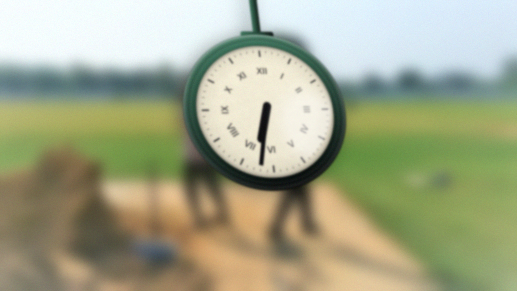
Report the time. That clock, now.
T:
6:32
